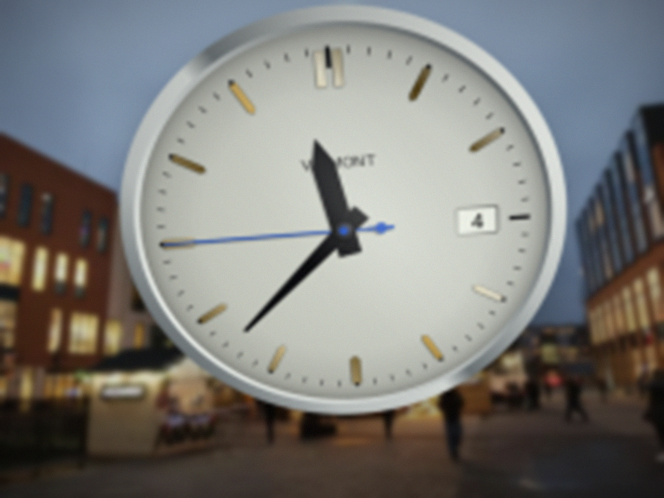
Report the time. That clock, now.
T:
11:37:45
